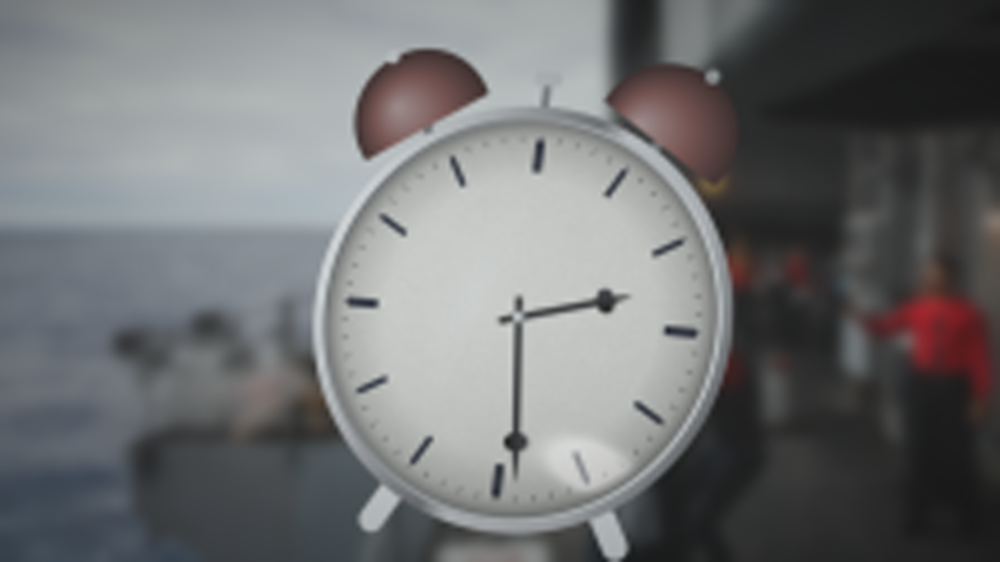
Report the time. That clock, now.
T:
2:29
